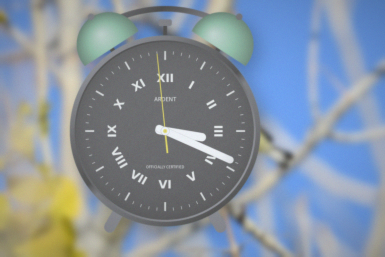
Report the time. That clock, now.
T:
3:18:59
